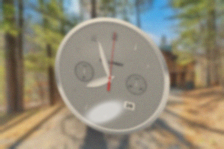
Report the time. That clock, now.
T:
7:56
